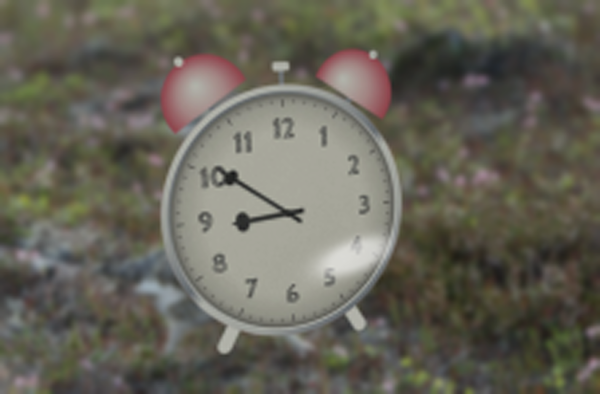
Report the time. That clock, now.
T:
8:51
